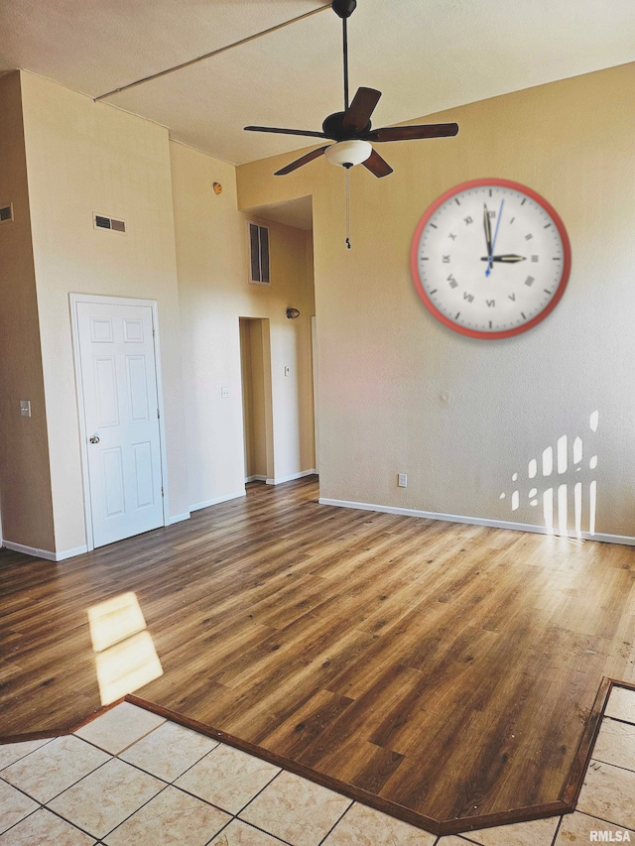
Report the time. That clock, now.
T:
2:59:02
